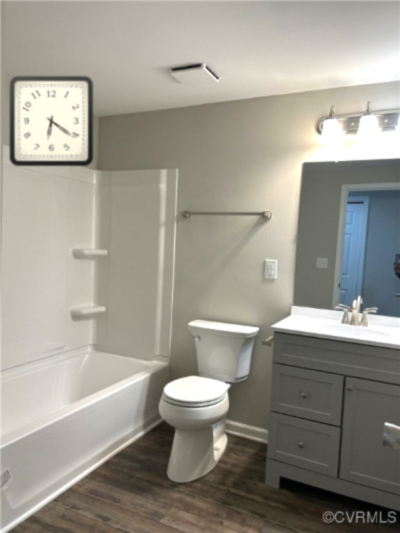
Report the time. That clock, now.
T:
6:21
